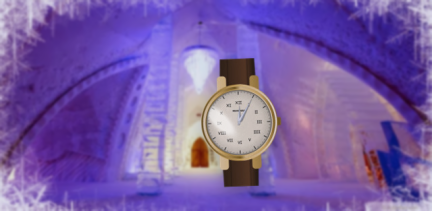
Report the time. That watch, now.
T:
12:05
